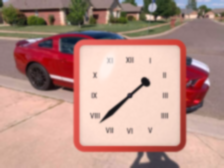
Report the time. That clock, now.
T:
1:38
